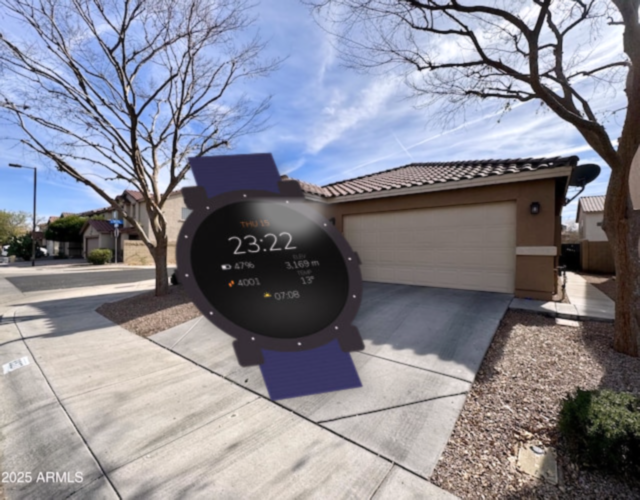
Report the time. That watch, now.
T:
23:22
